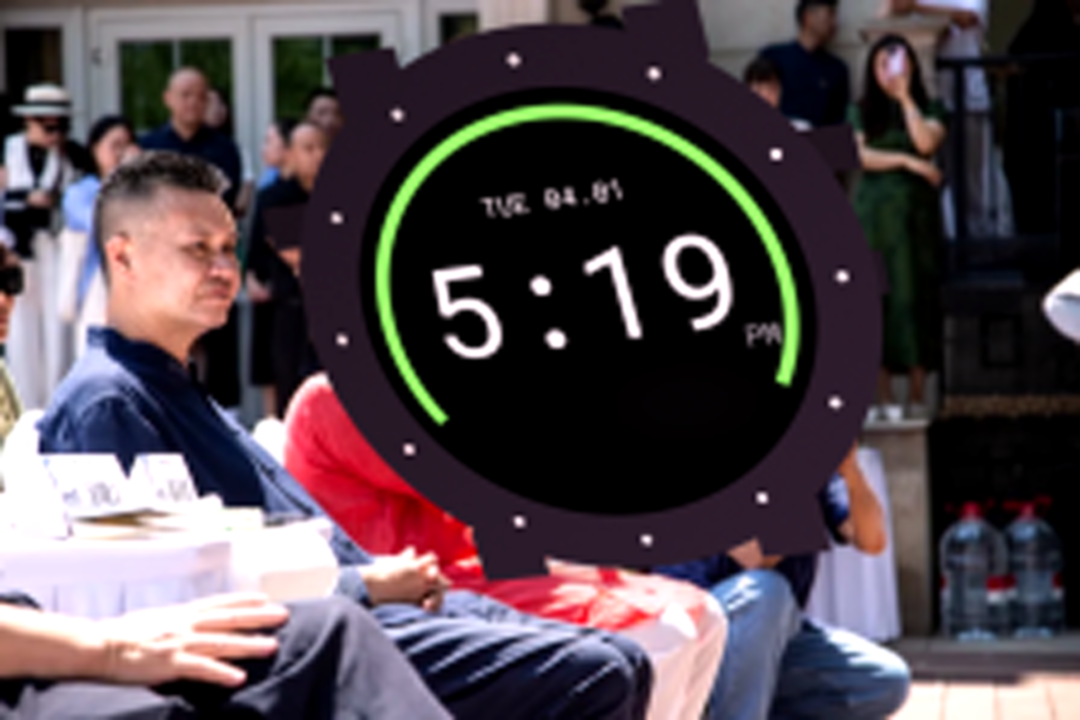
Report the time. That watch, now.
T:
5:19
